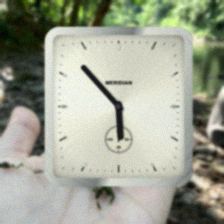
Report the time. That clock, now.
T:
5:53
